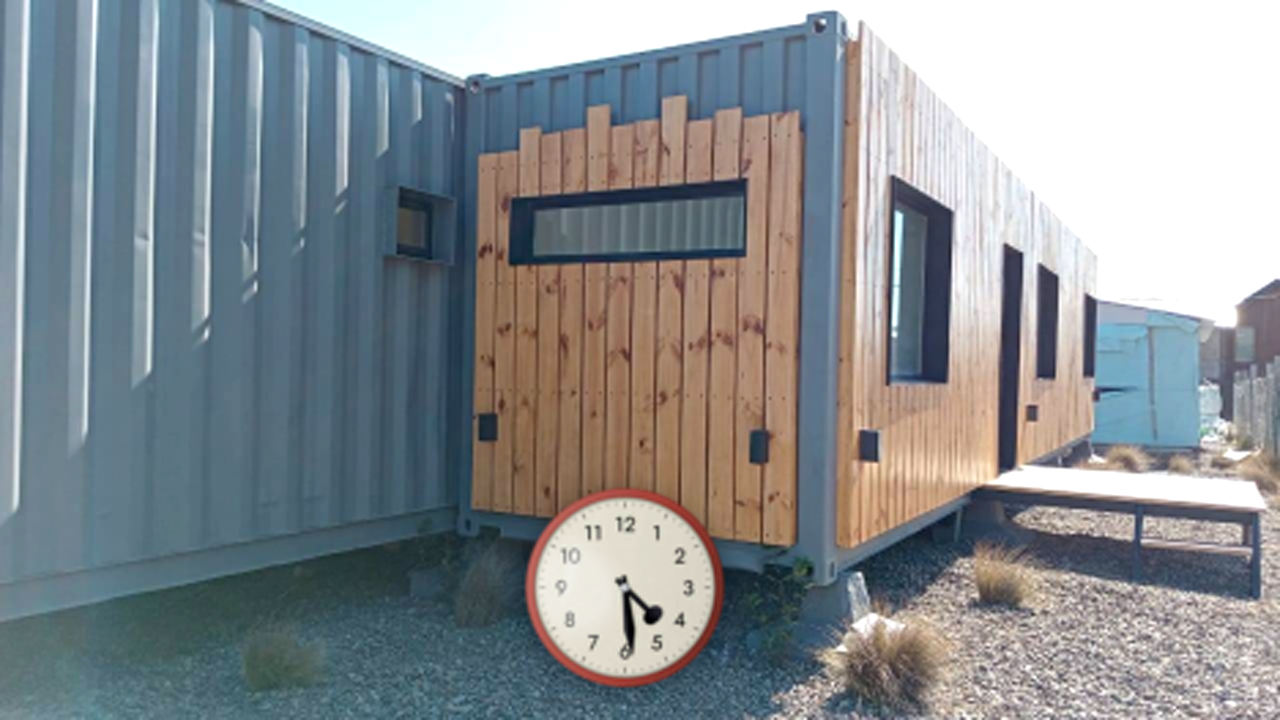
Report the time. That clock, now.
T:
4:29
